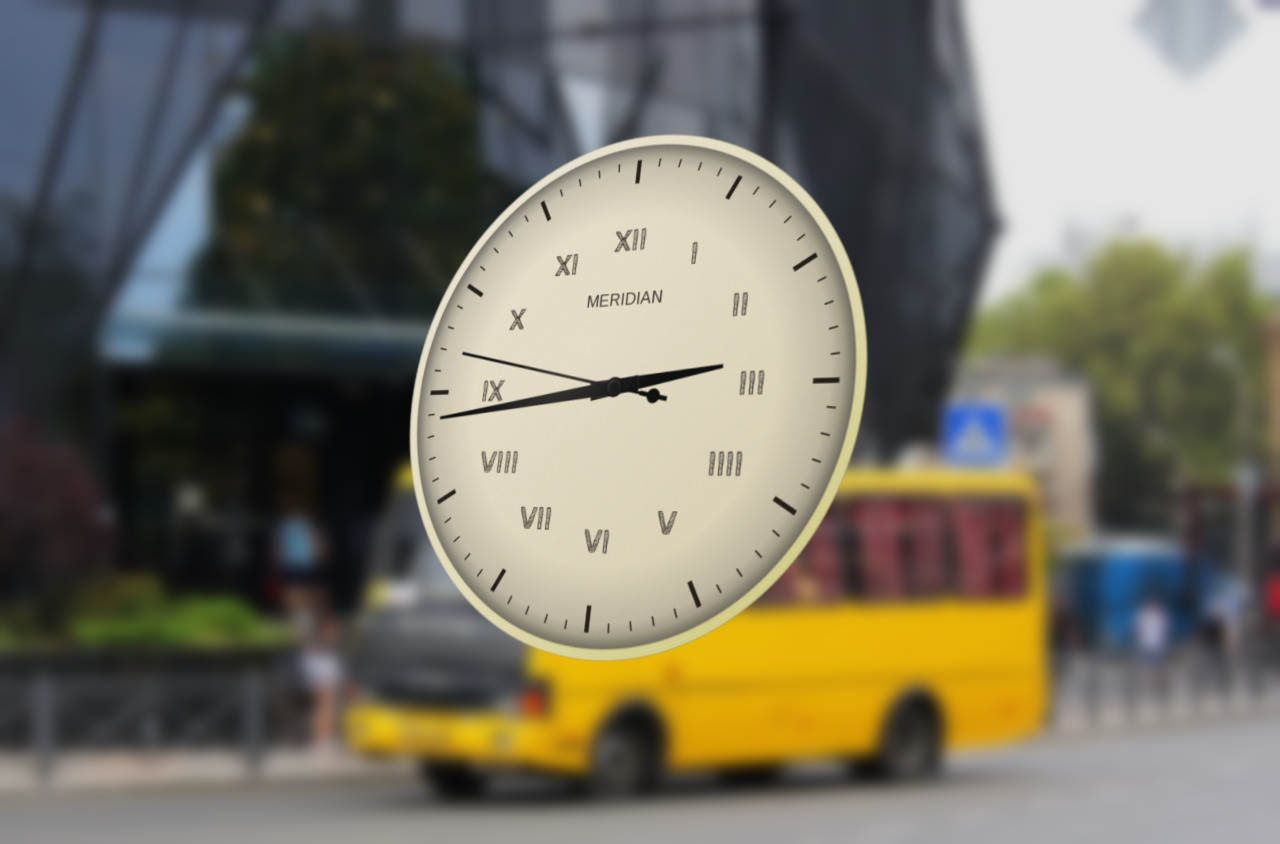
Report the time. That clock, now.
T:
2:43:47
